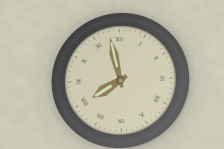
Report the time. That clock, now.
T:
7:58
